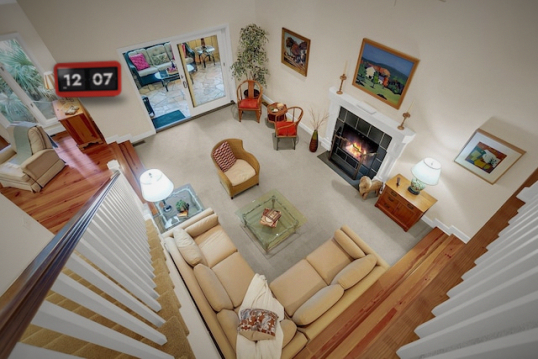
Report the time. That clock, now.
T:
12:07
